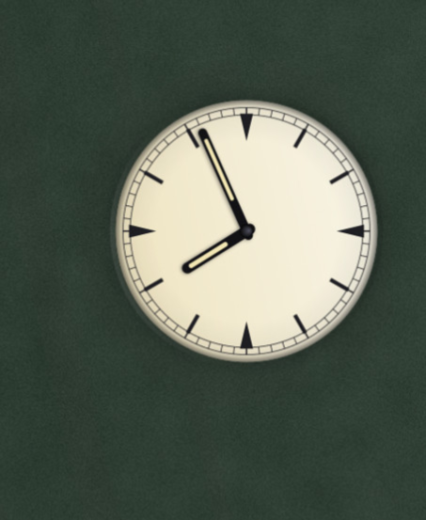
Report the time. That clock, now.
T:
7:56
